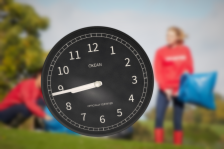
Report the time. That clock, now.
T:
8:44
